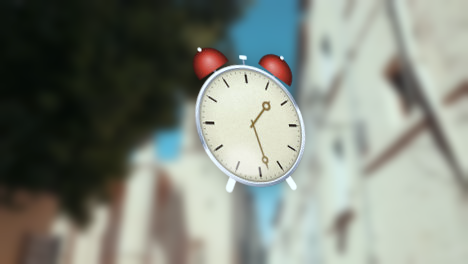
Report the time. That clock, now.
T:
1:28
